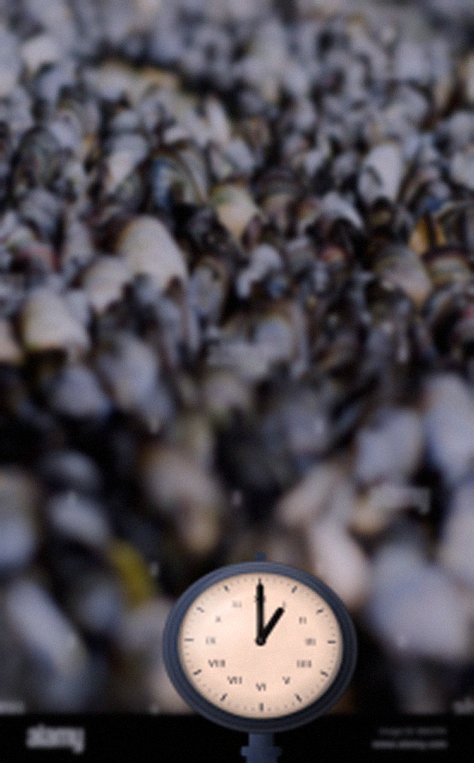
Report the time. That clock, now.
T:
1:00
